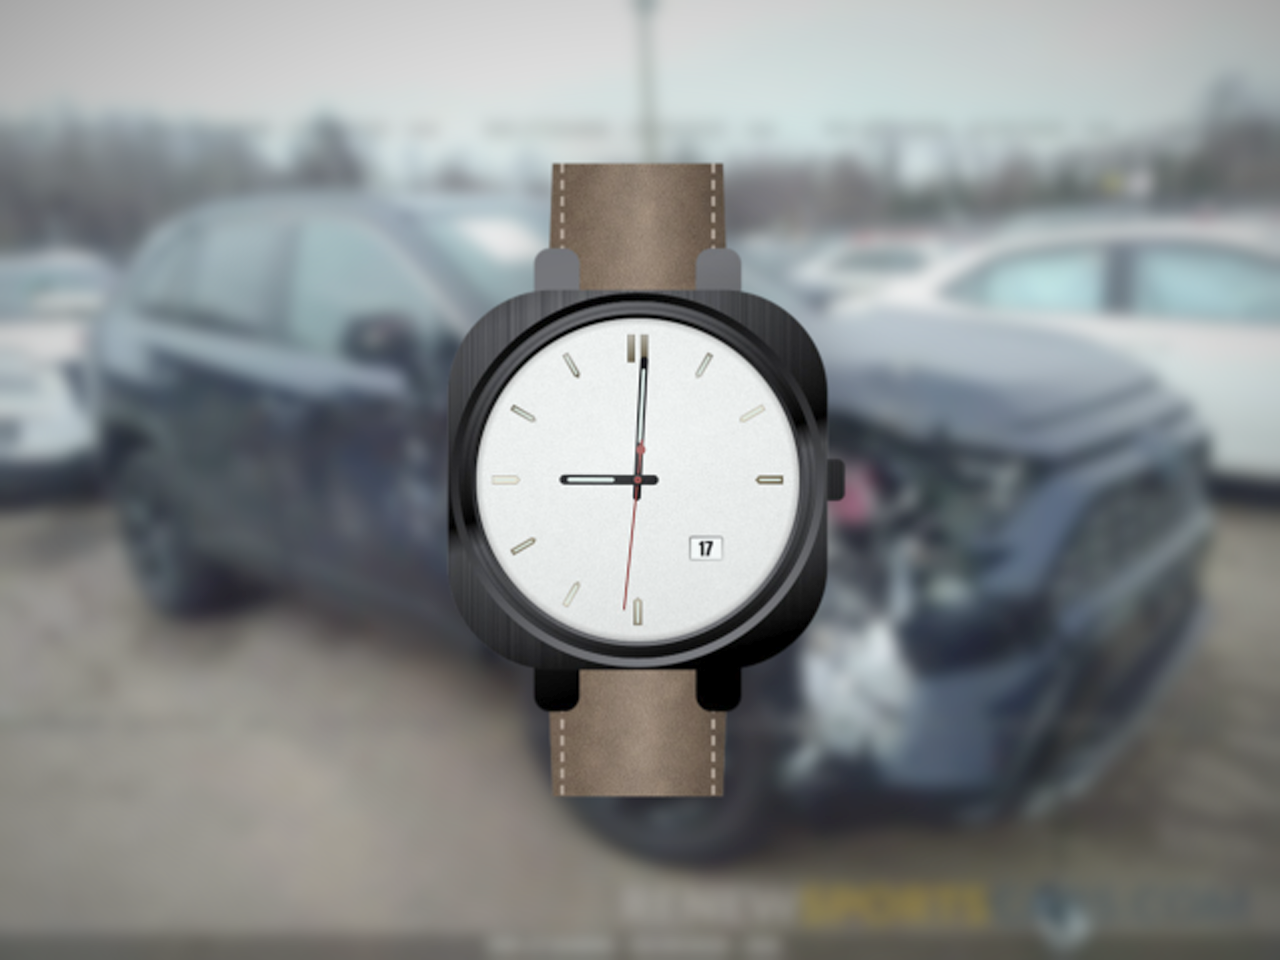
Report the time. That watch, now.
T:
9:00:31
